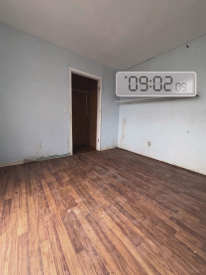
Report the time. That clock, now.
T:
9:02:09
